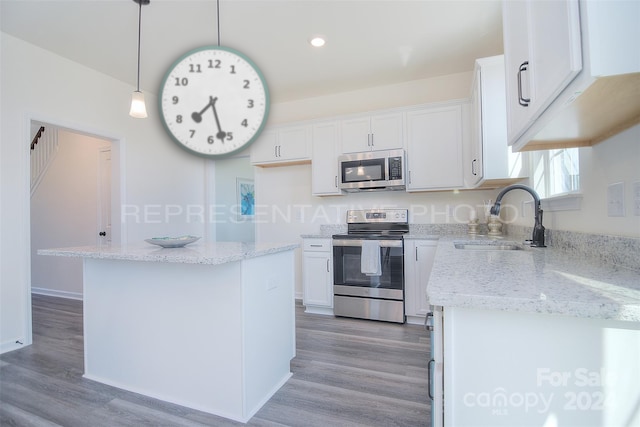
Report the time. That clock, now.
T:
7:27
